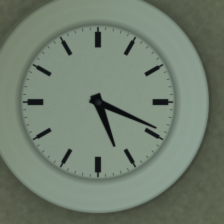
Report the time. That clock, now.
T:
5:19
